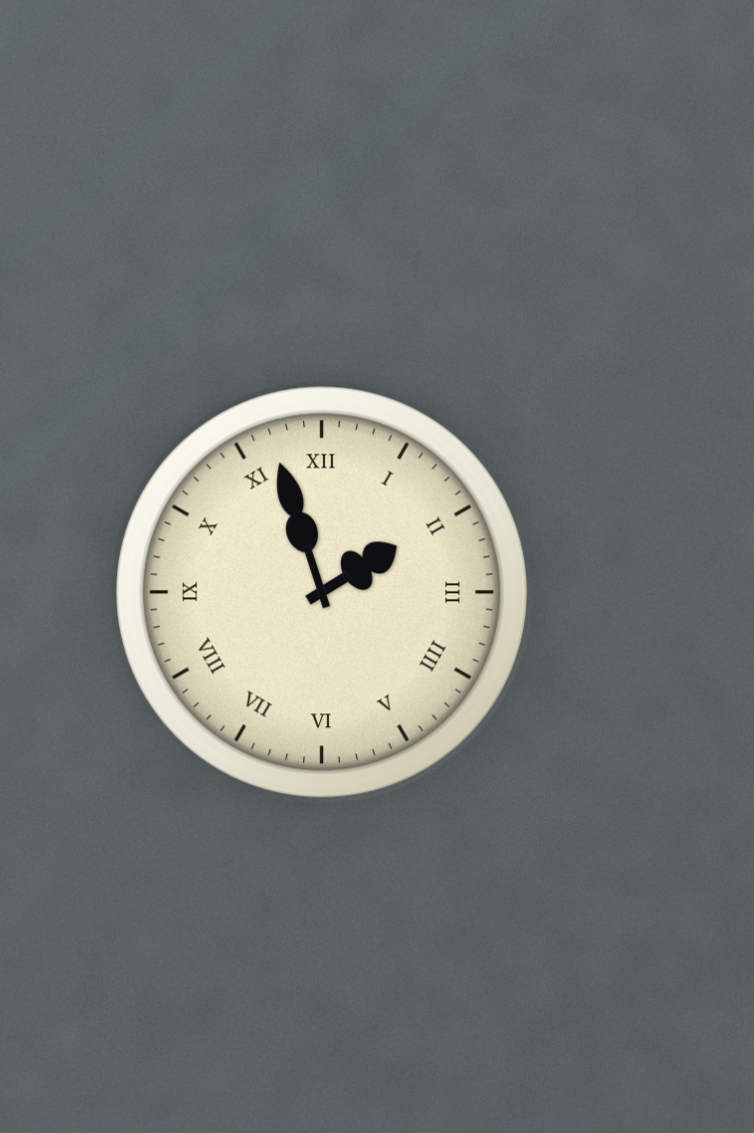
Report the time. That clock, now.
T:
1:57
